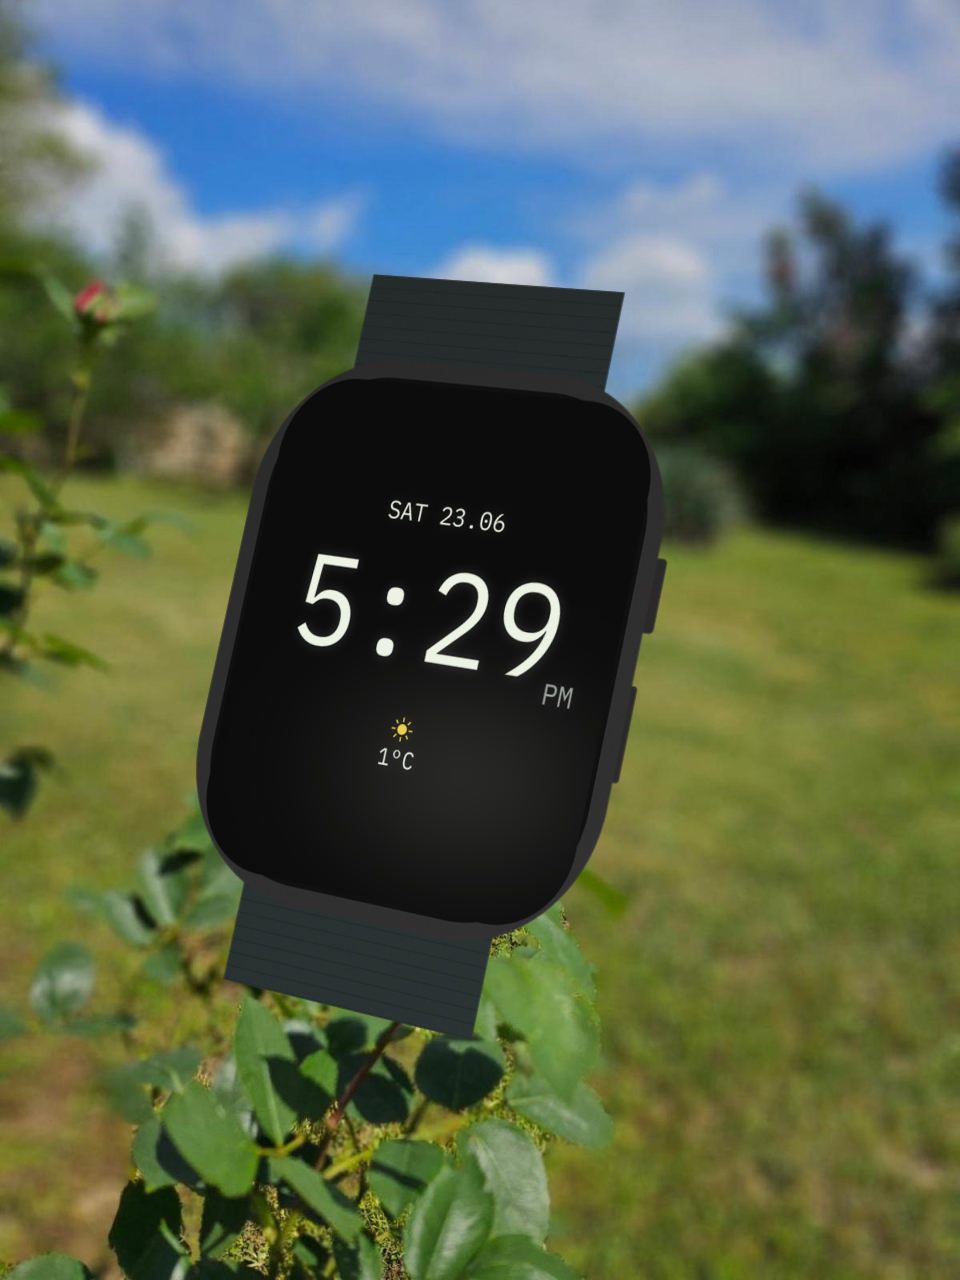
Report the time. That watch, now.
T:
5:29
